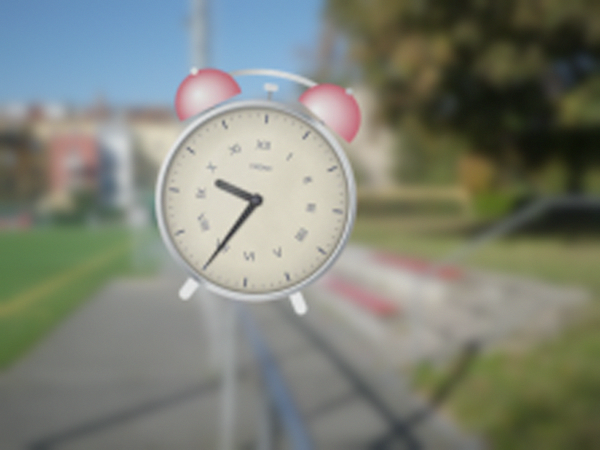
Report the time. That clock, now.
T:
9:35
